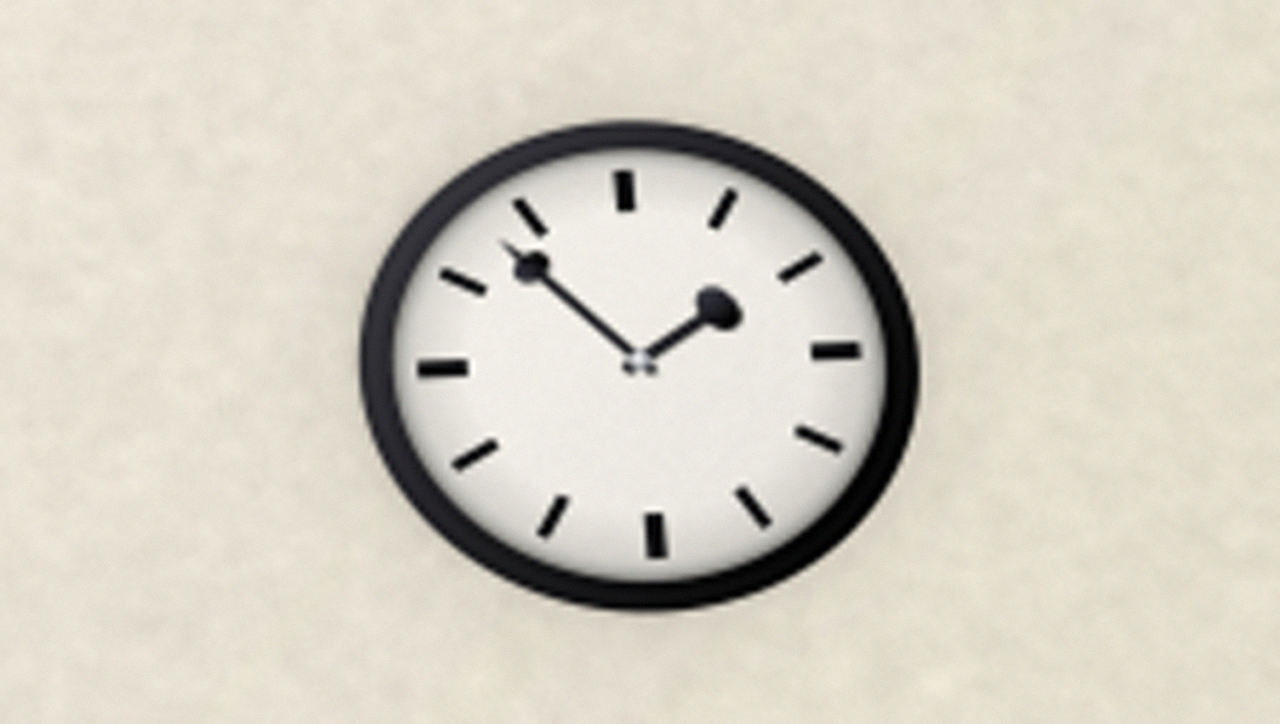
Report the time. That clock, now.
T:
1:53
